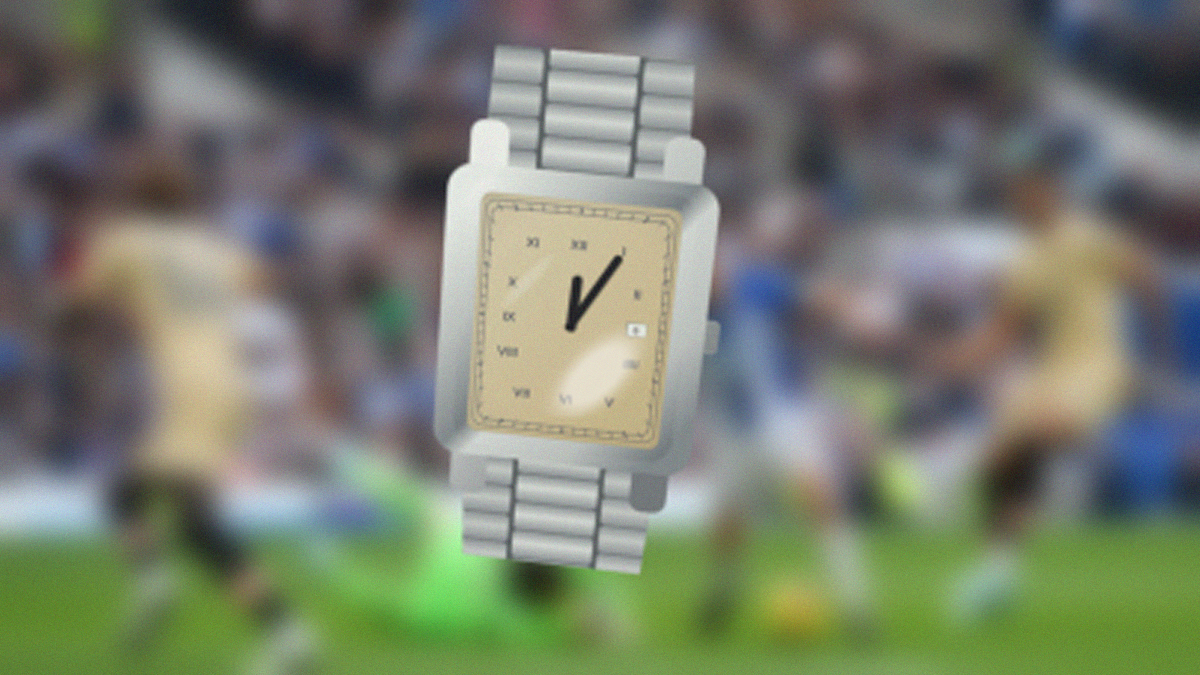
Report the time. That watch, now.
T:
12:05
